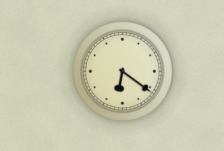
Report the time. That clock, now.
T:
6:21
